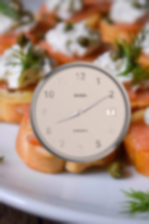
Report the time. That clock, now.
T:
8:10
